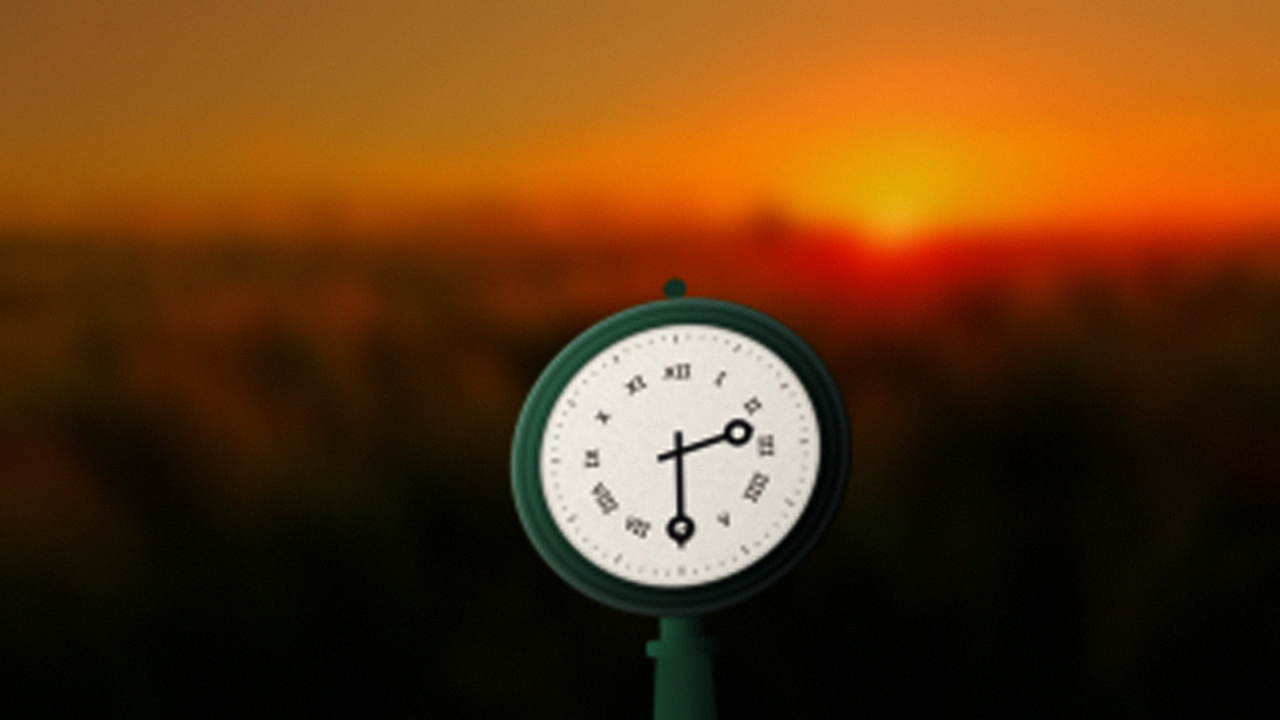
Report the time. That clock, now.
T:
2:30
